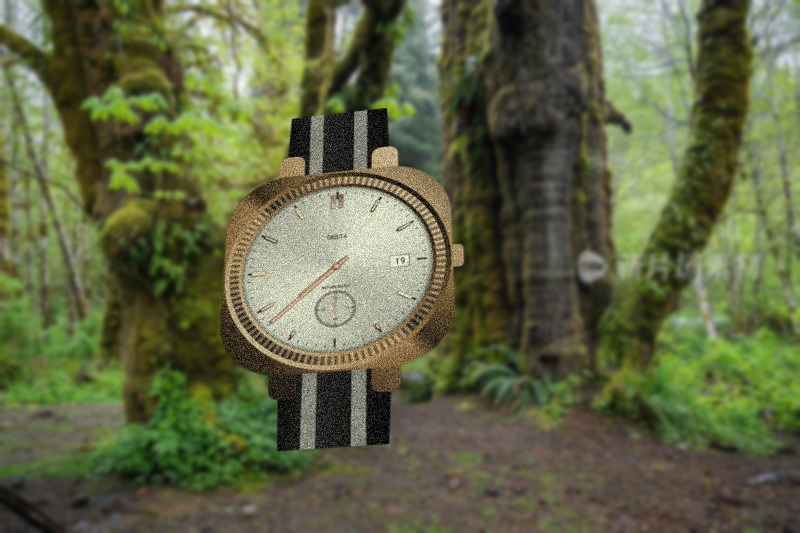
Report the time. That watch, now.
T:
7:38
